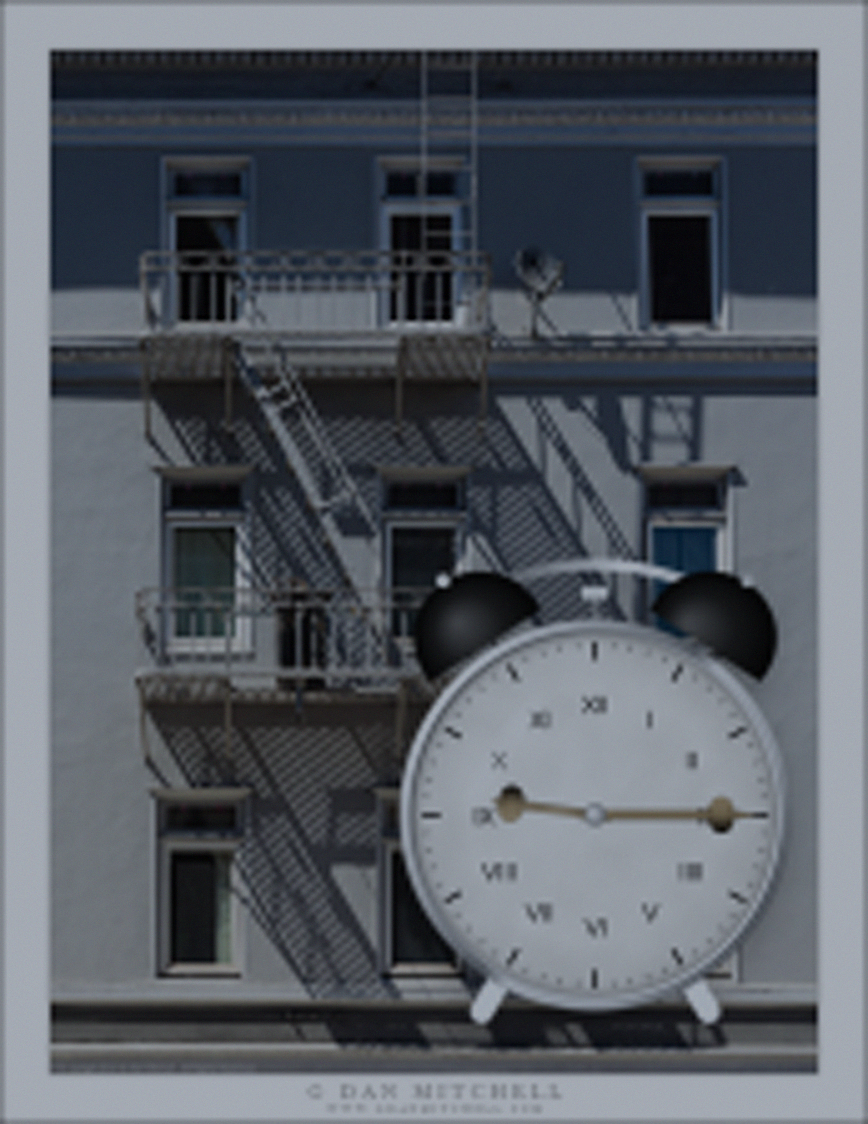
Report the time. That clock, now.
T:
9:15
